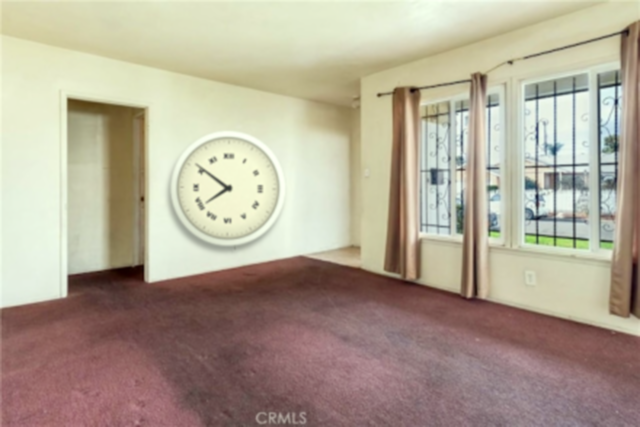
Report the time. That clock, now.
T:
7:51
